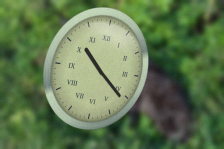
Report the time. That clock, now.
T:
10:21
